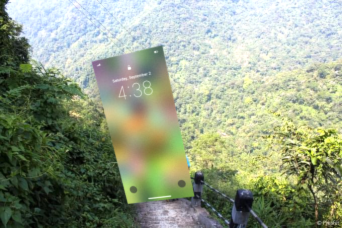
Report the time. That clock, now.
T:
4:38
